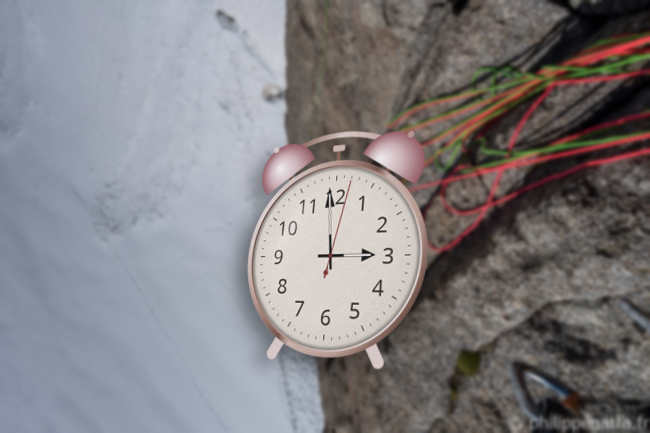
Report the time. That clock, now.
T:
2:59:02
